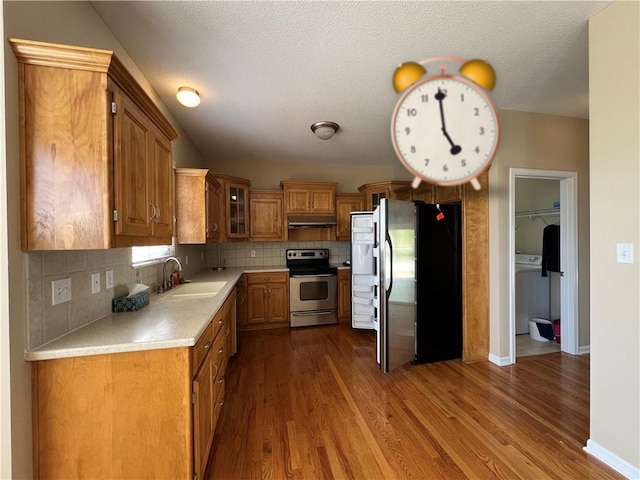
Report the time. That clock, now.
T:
4:59
